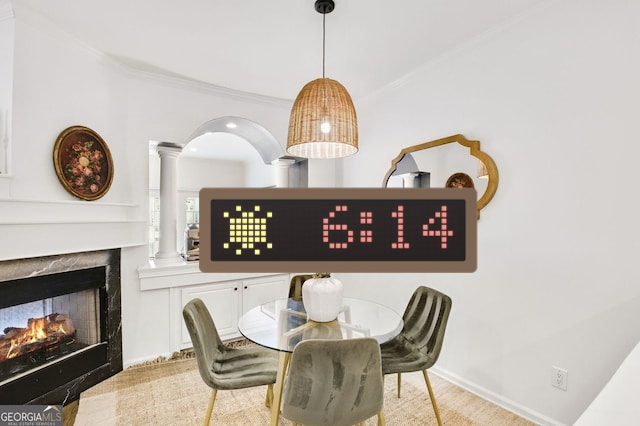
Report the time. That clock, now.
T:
6:14
